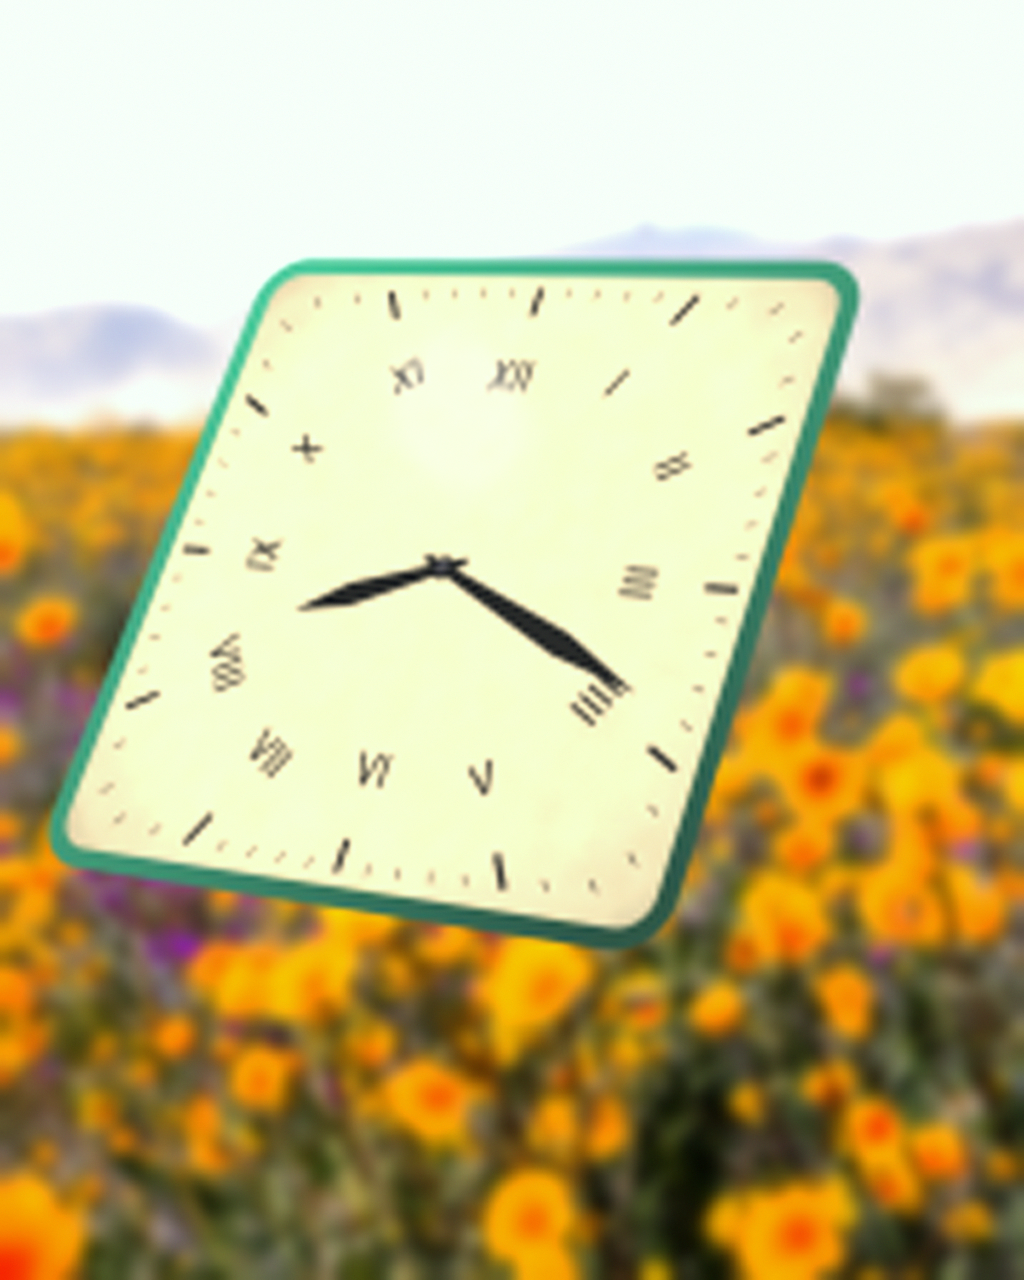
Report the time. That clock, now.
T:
8:19
